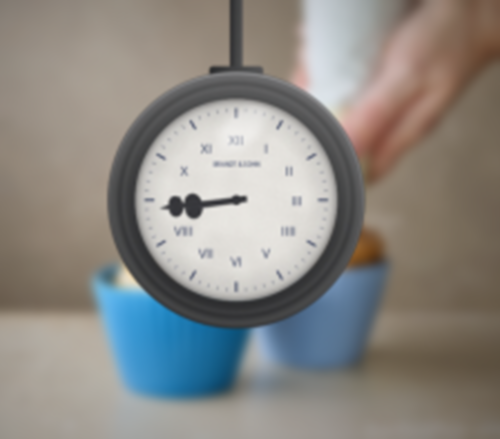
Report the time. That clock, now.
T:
8:44
